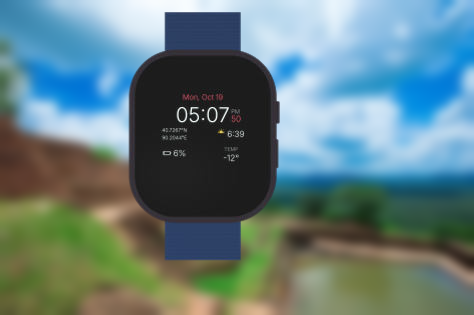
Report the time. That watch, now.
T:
5:07:50
